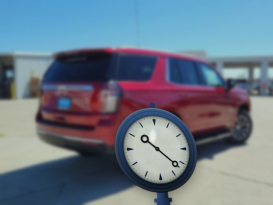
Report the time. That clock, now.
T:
10:22
